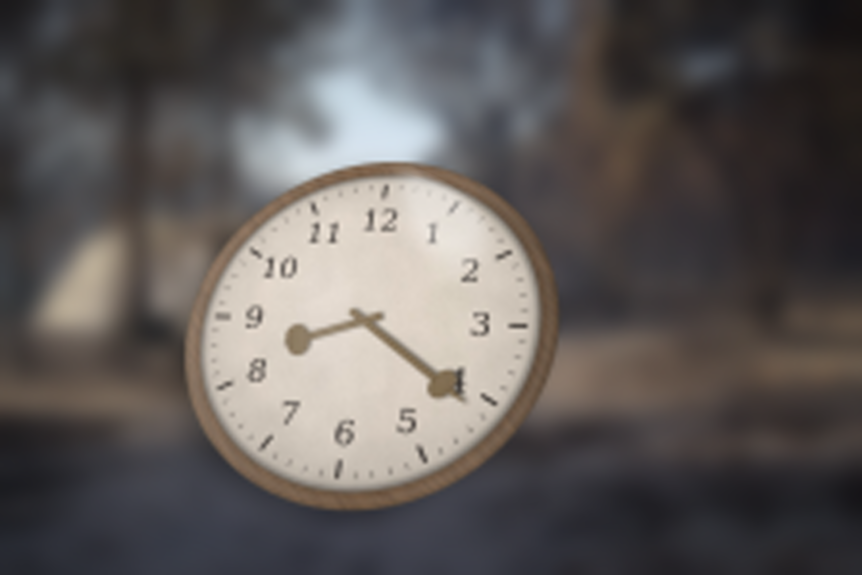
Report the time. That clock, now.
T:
8:21
